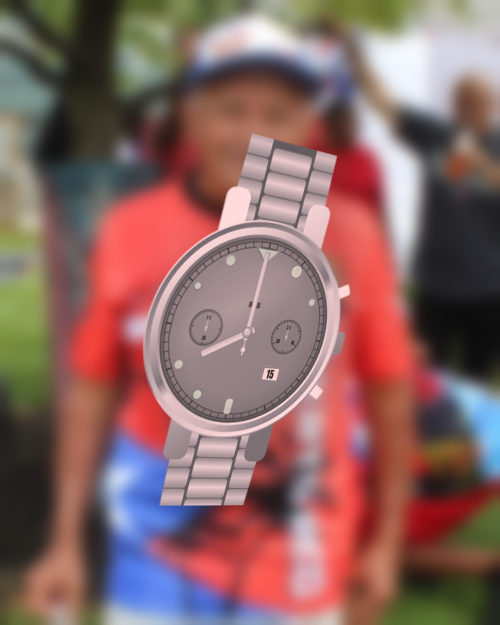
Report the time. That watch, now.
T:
8:00
